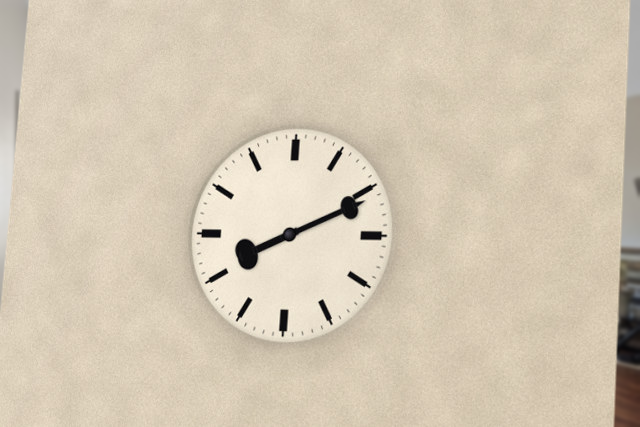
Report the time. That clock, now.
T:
8:11
